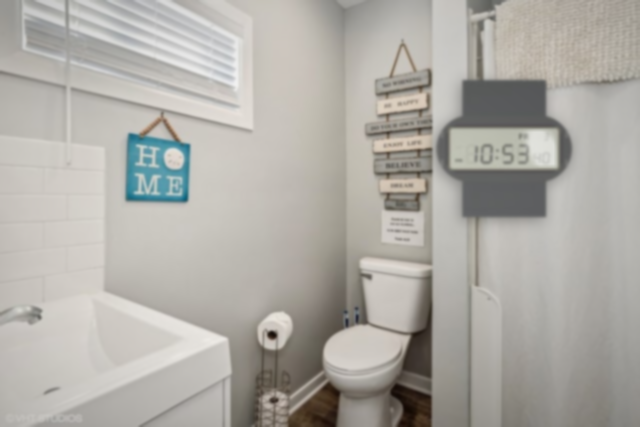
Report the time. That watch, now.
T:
10:53
